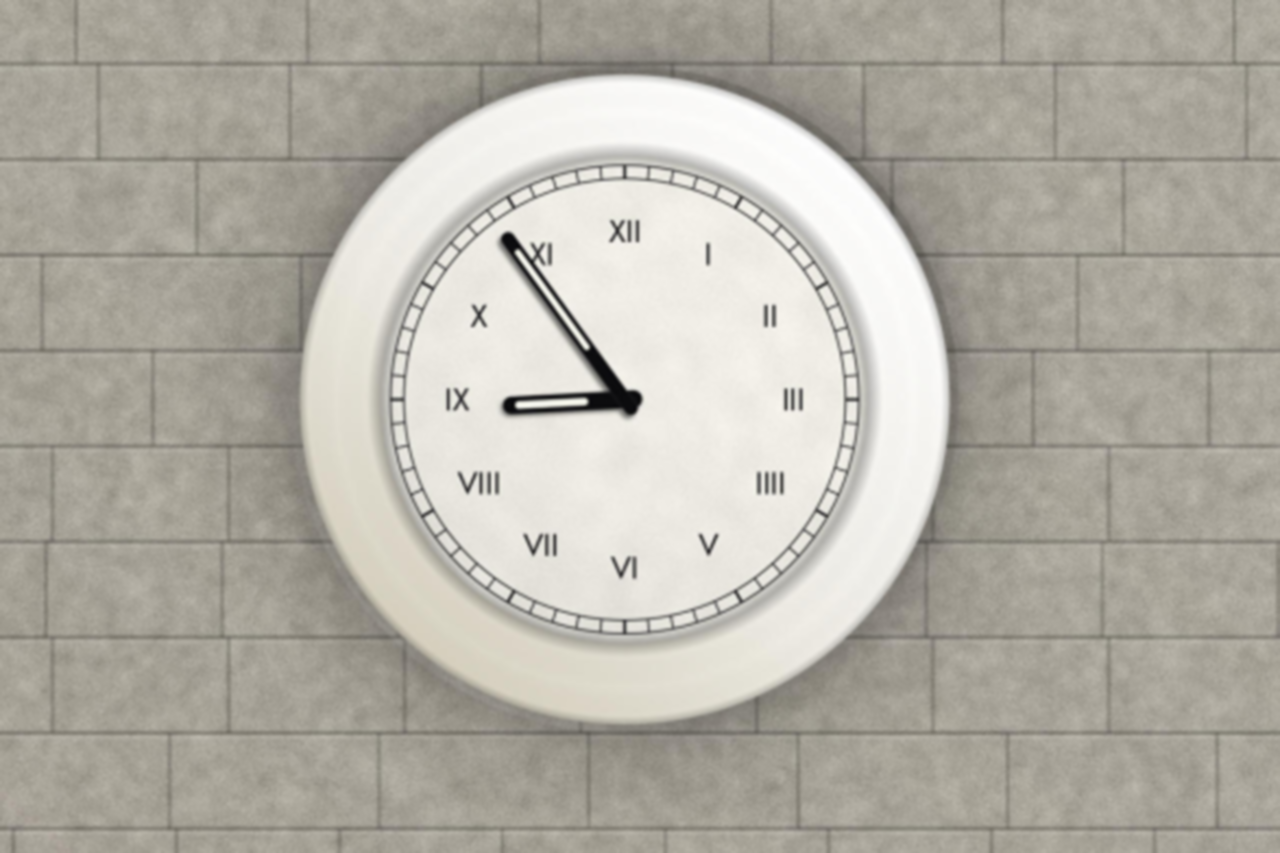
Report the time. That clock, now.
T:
8:54
